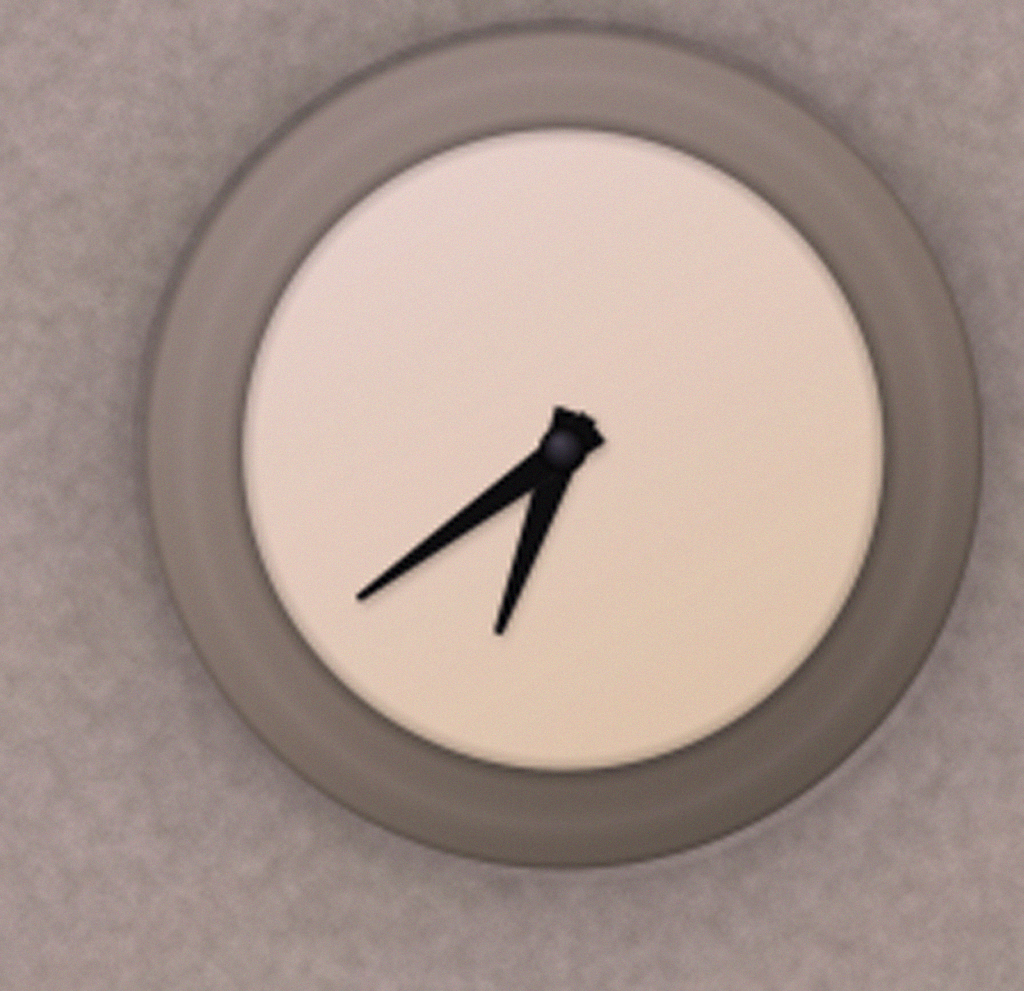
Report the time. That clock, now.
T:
6:39
